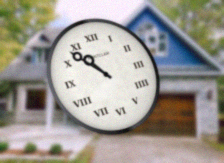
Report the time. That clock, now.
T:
10:53
